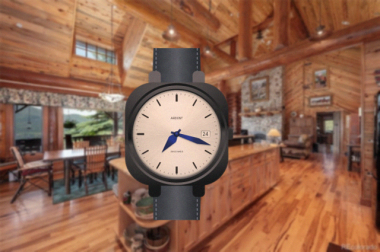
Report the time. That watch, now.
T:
7:18
